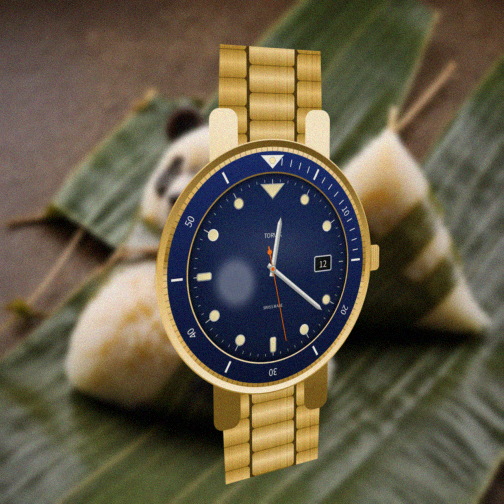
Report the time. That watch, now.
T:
12:21:28
